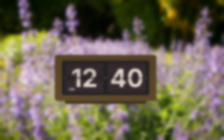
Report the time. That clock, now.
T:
12:40
